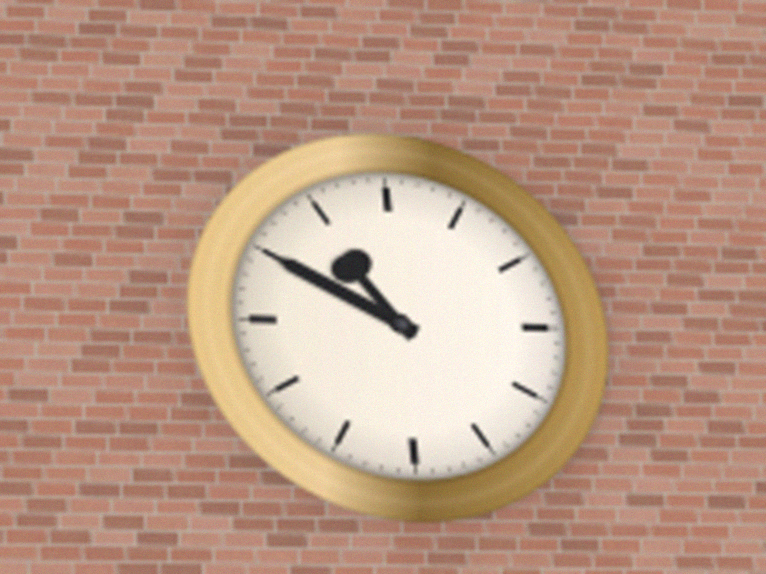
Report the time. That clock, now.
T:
10:50
